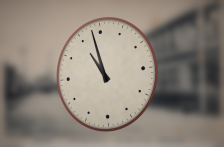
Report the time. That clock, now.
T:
10:58
